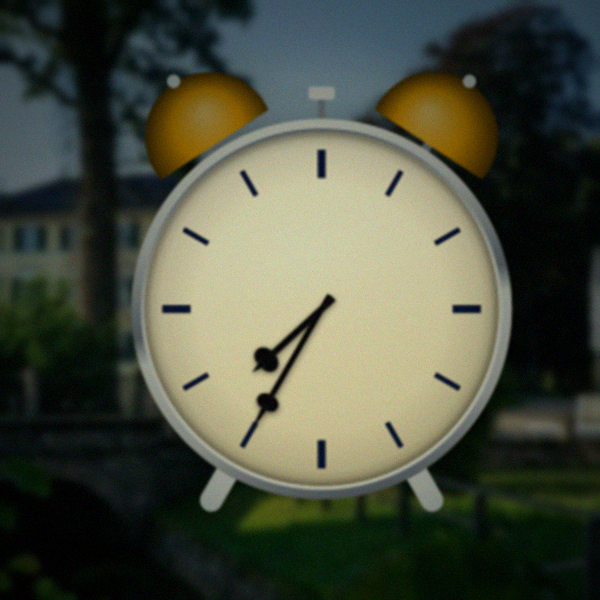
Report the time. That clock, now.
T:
7:35
